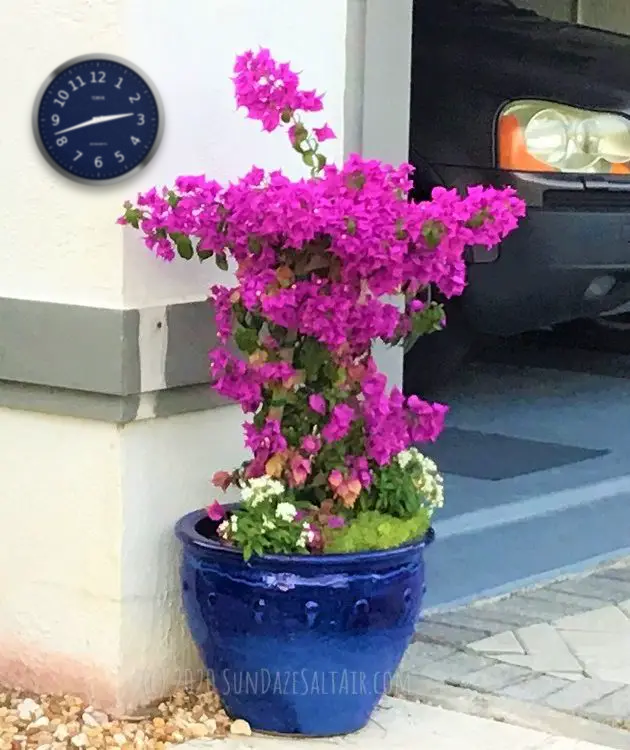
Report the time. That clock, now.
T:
2:42
